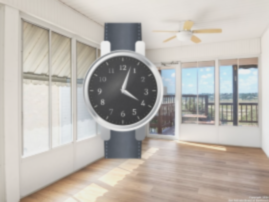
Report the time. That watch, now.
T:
4:03
